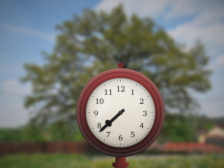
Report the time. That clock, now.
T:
7:38
